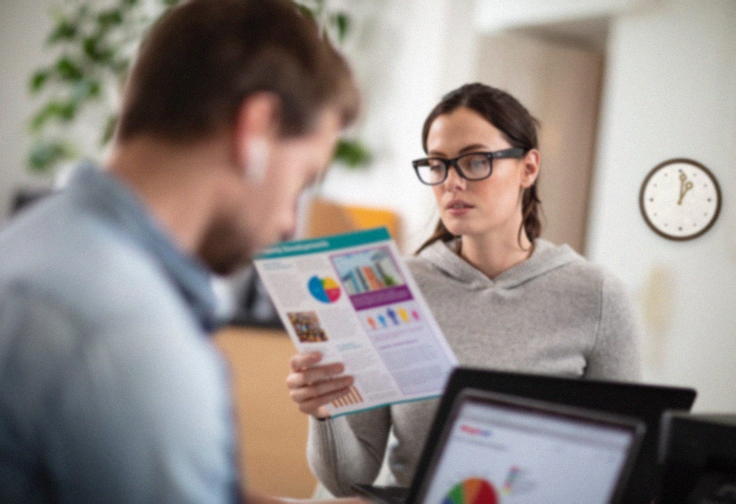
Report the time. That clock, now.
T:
1:01
